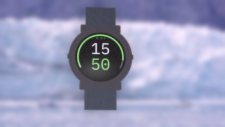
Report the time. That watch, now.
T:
15:50
